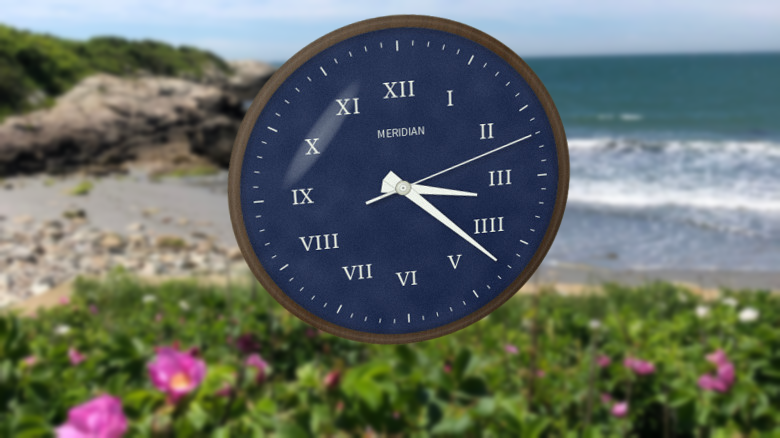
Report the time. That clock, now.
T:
3:22:12
